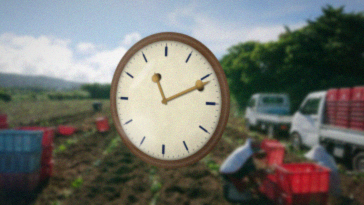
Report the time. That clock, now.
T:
11:11
